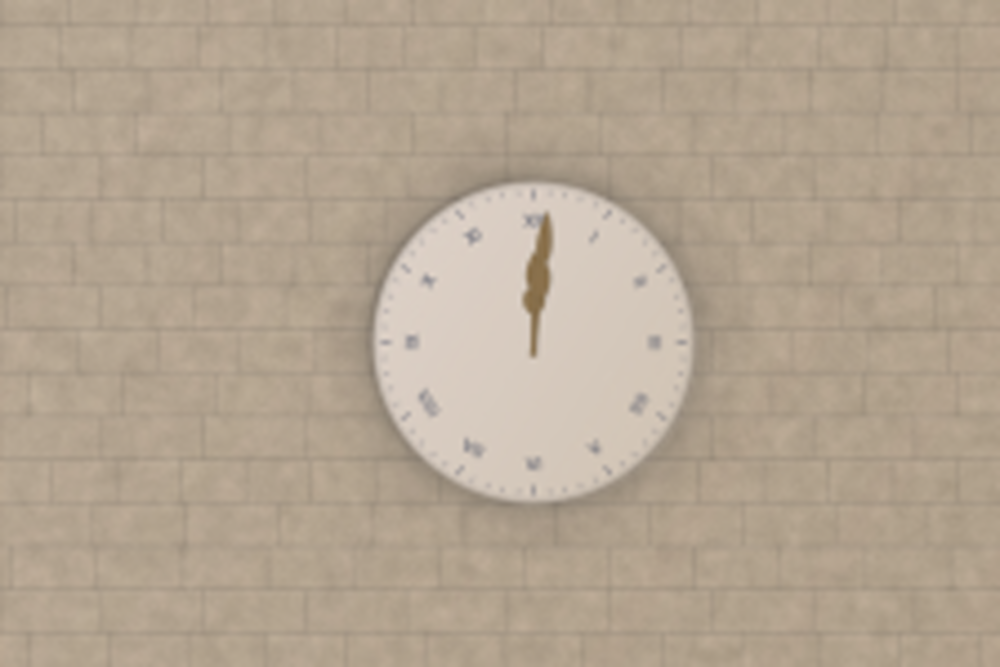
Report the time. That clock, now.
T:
12:01
